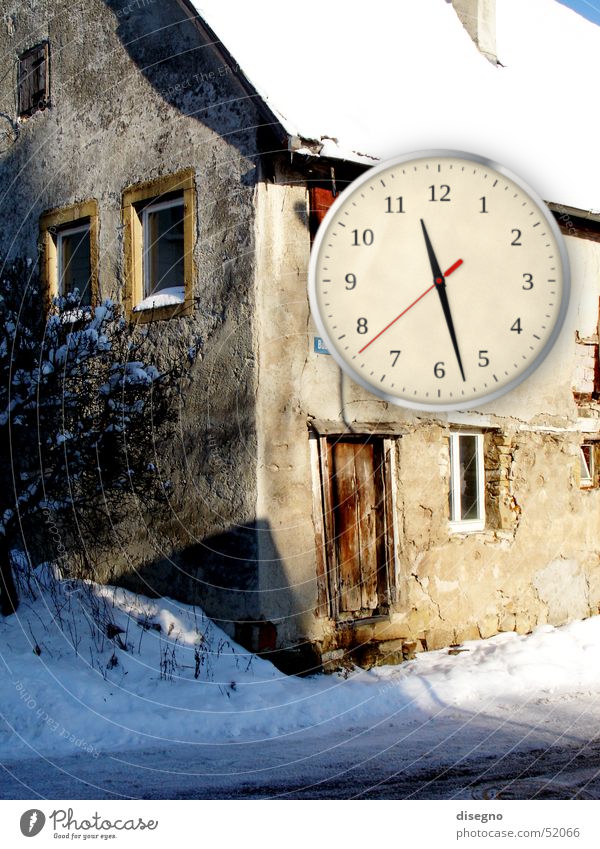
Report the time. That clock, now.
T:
11:27:38
